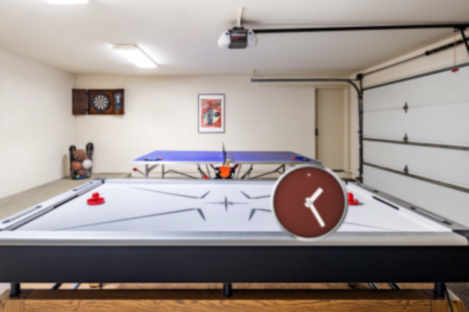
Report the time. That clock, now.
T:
1:25
